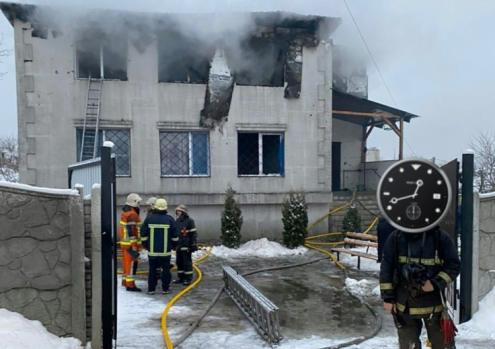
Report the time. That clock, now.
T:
12:42
